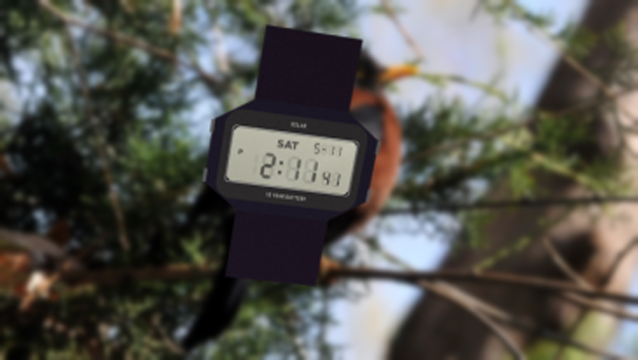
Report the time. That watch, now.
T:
2:11:41
